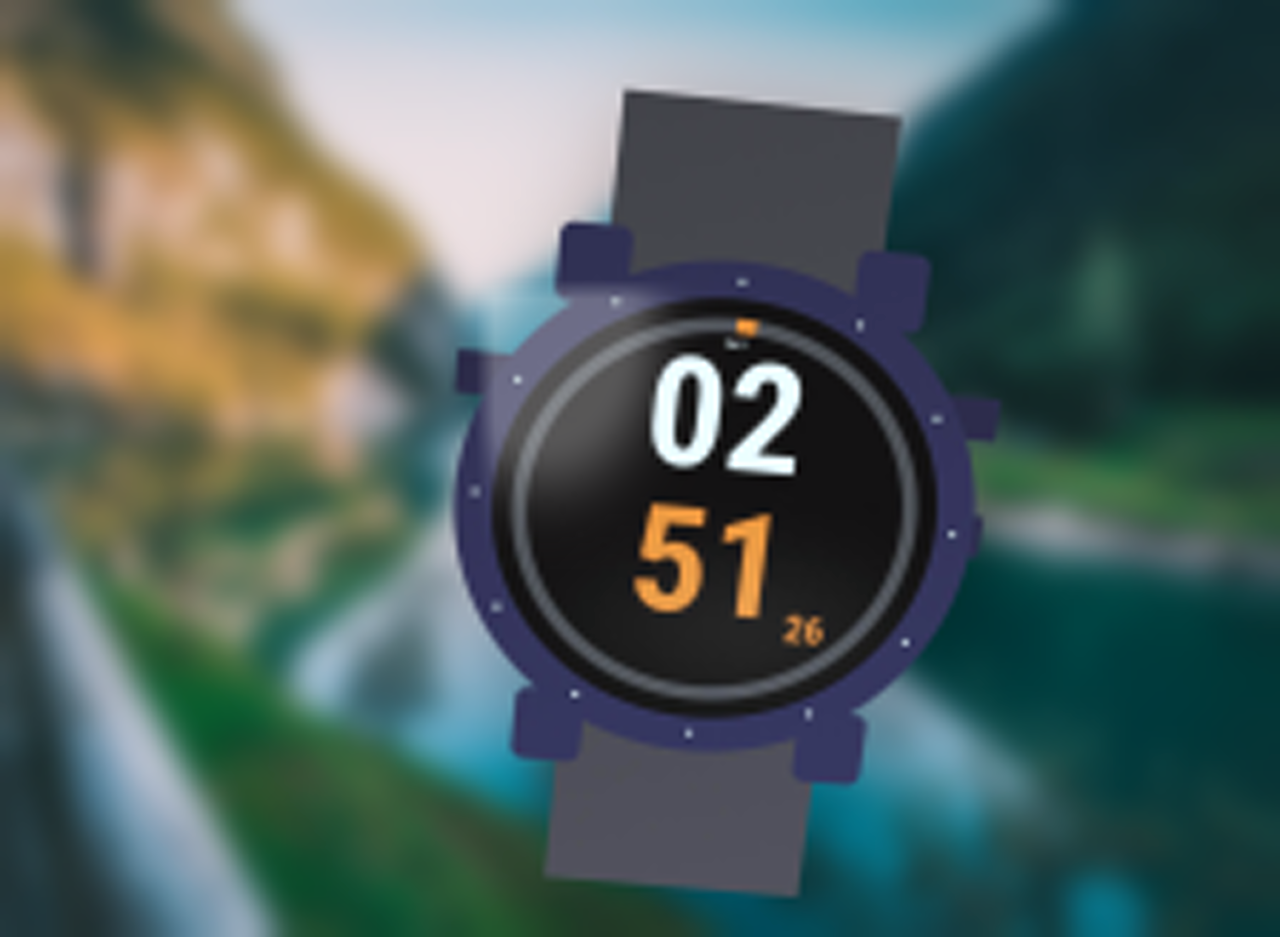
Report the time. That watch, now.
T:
2:51
